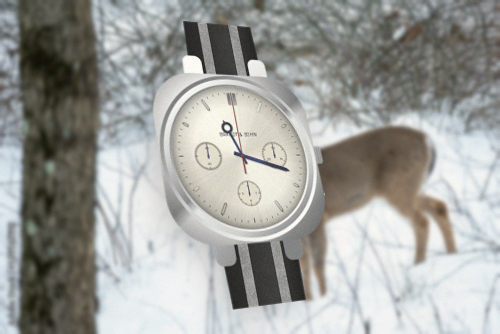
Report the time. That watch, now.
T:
11:18
